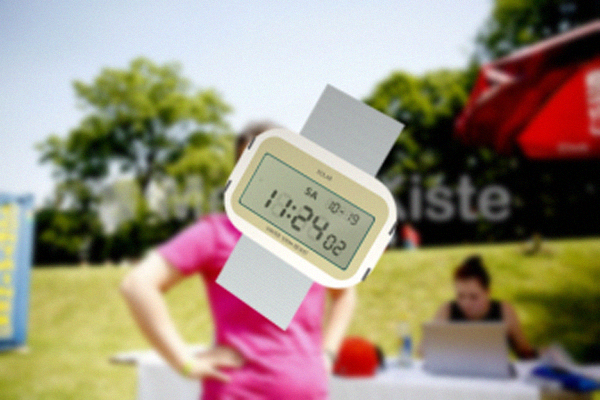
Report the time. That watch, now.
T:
11:24:02
